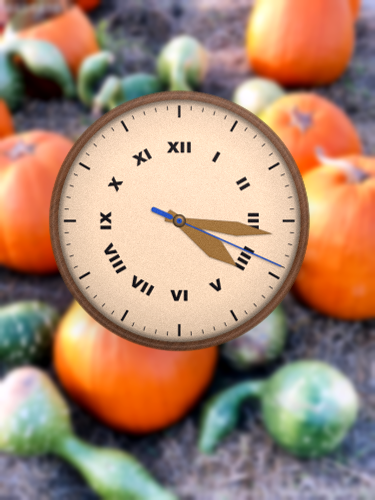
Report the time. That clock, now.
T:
4:16:19
